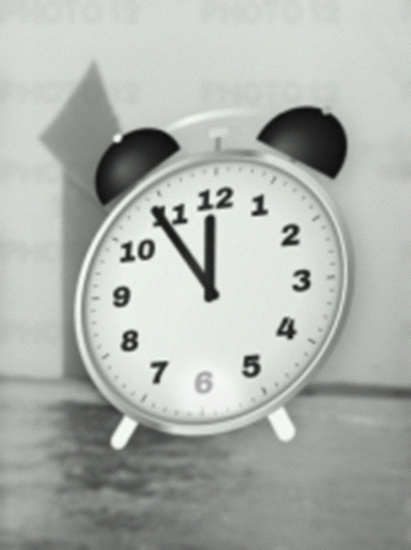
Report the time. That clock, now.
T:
11:54
